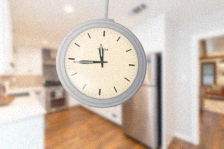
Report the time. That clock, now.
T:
11:44
